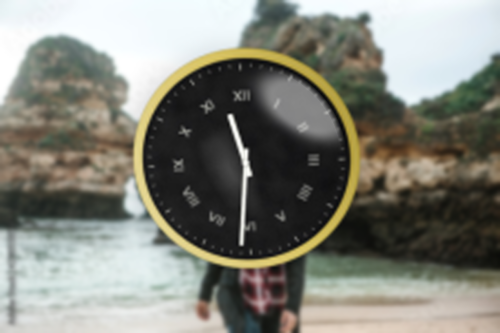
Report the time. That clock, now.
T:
11:31
